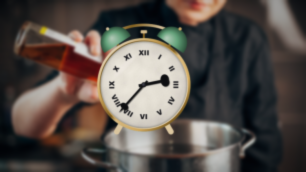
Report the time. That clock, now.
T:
2:37
